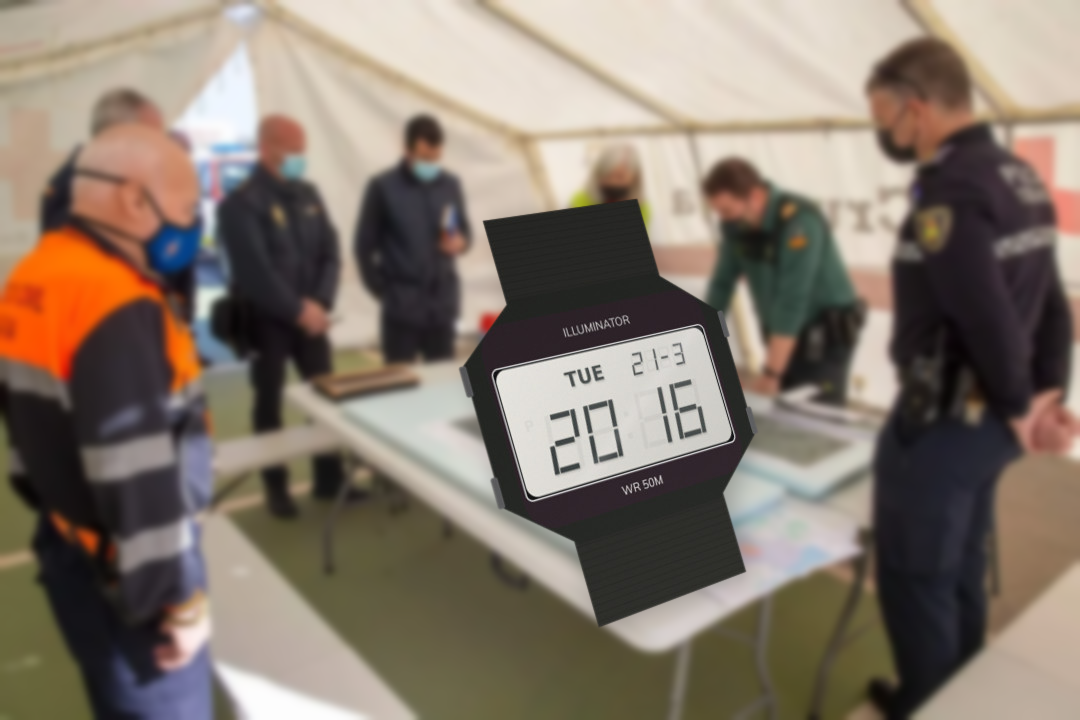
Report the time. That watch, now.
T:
20:16
